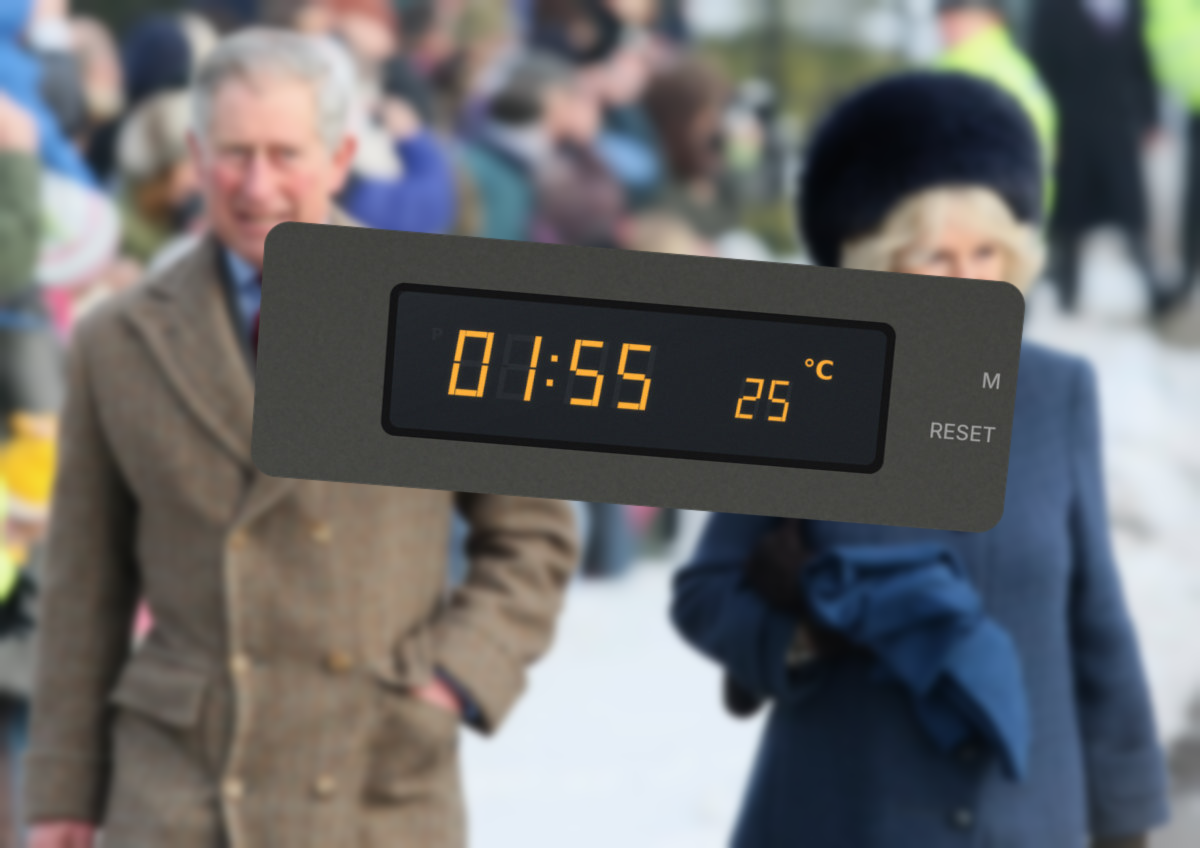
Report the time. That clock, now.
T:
1:55
